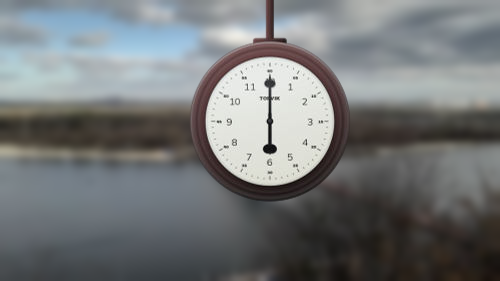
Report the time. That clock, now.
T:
6:00
